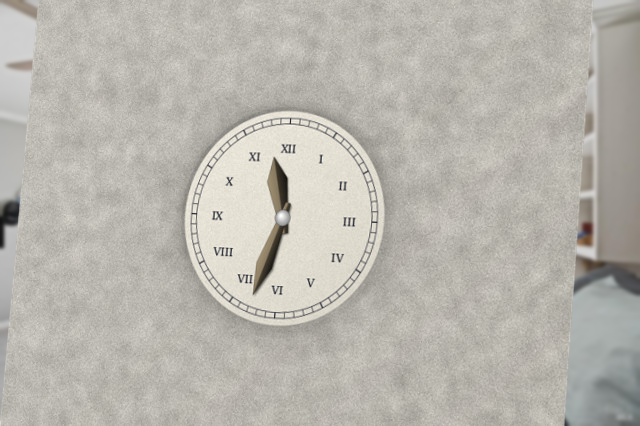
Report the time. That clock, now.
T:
11:33
